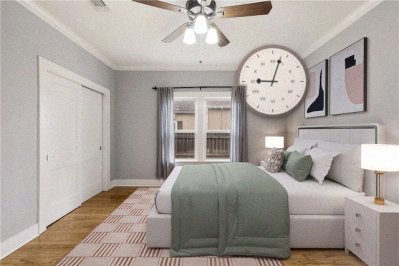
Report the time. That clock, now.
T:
9:03
